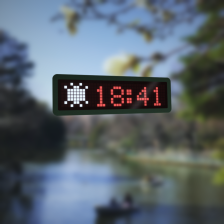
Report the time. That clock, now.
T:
18:41
